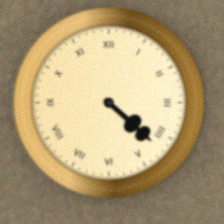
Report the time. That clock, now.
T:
4:22
